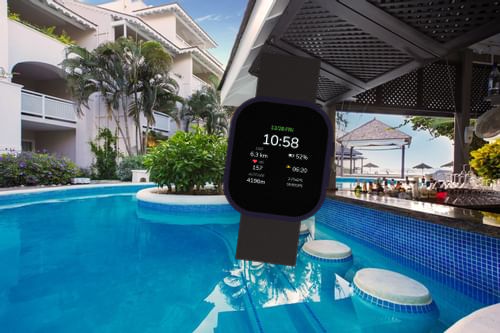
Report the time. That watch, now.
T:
10:58
